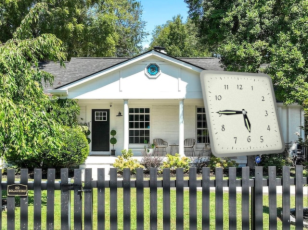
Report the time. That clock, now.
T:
5:45
